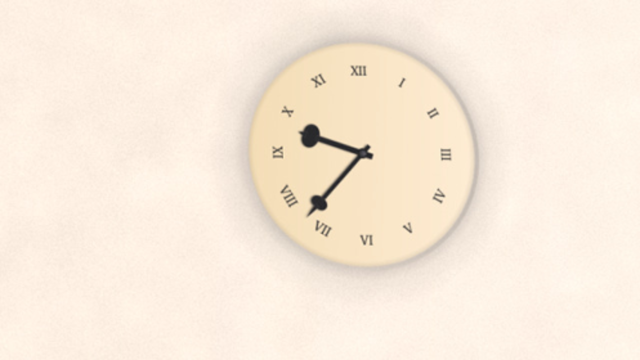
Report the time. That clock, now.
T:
9:37
